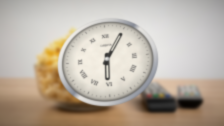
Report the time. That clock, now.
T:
6:05
